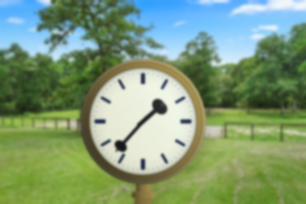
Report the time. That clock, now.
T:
1:37
